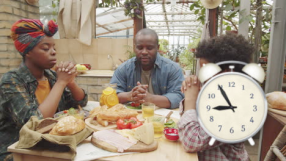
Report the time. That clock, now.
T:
8:55
